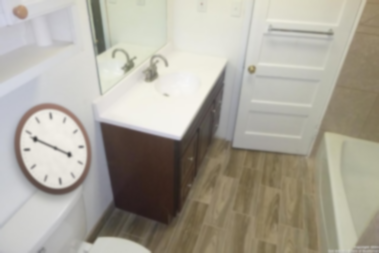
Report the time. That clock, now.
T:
3:49
